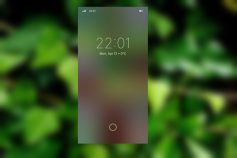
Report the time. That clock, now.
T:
22:01
